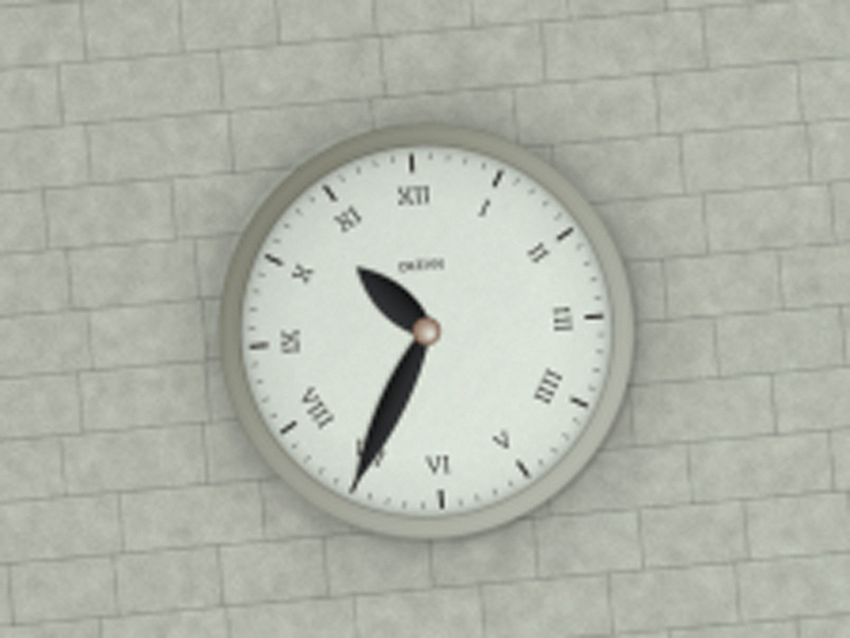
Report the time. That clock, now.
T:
10:35
